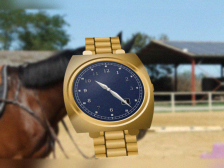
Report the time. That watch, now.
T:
10:23
